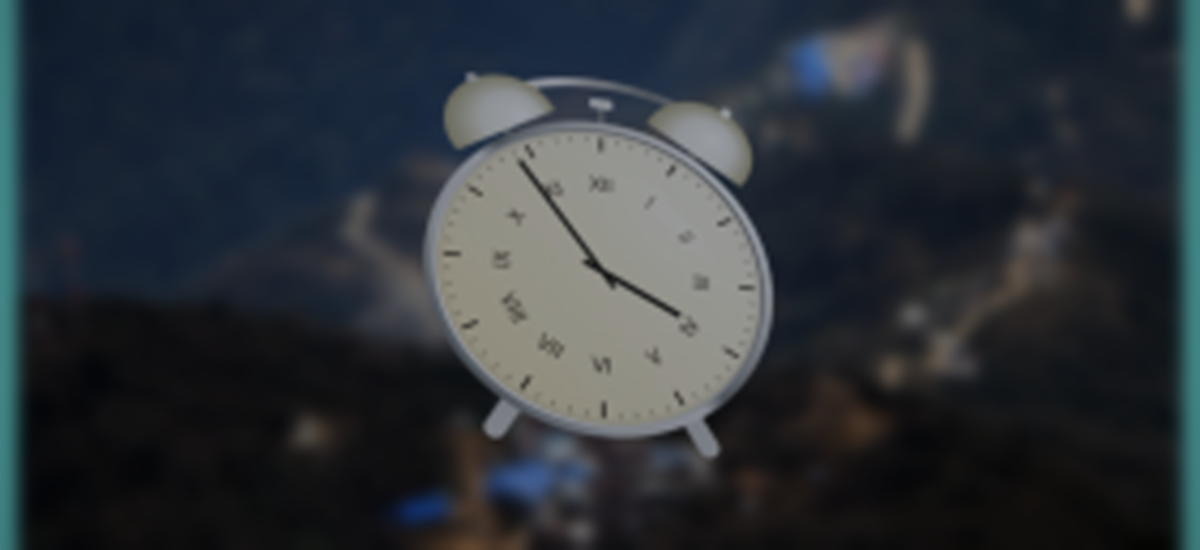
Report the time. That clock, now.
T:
3:54
